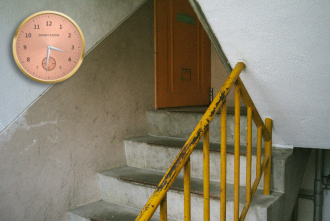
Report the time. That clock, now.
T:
3:31
